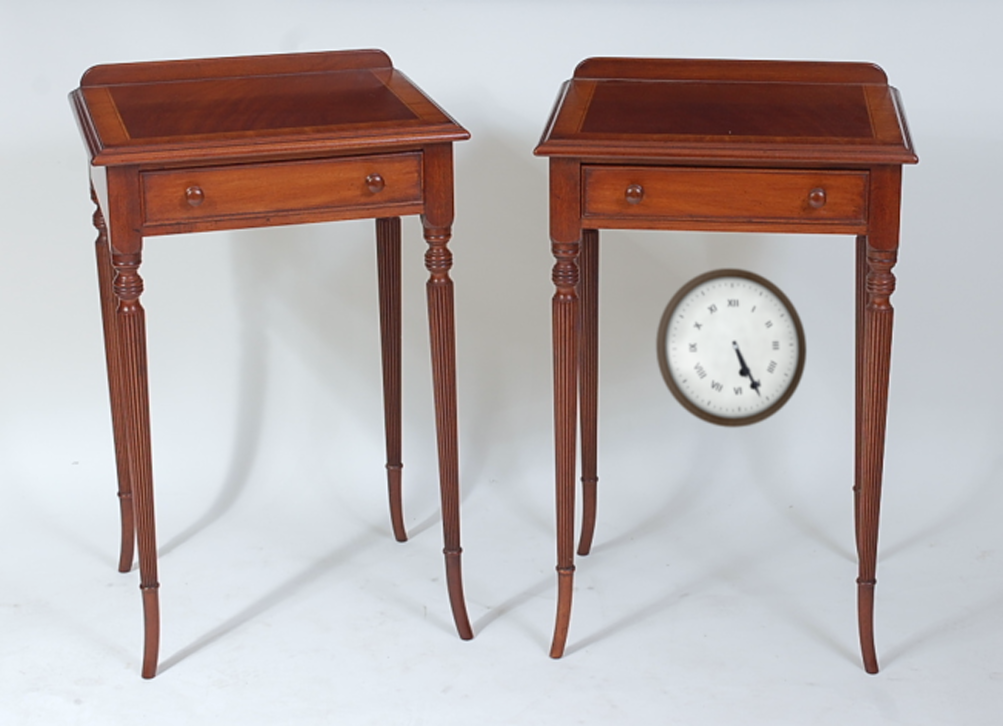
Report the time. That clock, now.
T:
5:26
